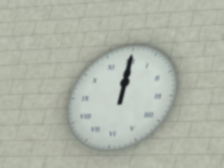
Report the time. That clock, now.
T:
12:00
